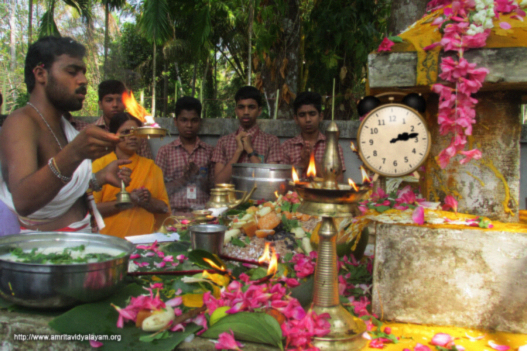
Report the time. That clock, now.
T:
2:13
